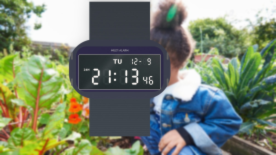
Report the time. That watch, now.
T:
21:13
